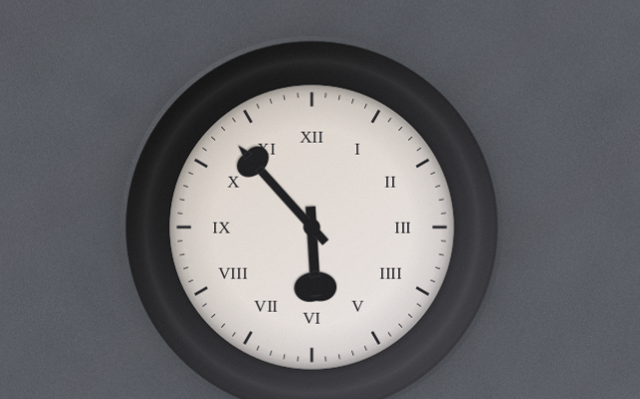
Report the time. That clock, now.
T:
5:53
